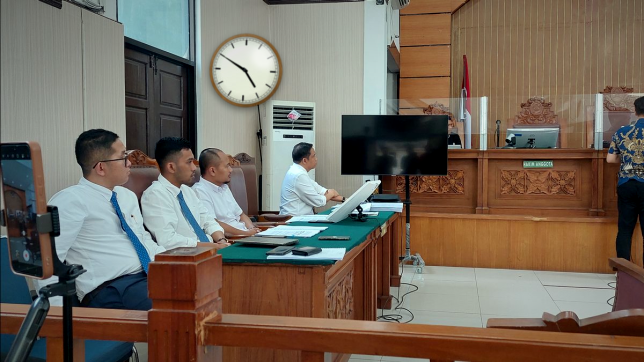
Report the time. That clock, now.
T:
4:50
